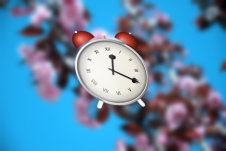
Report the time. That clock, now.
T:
12:20
